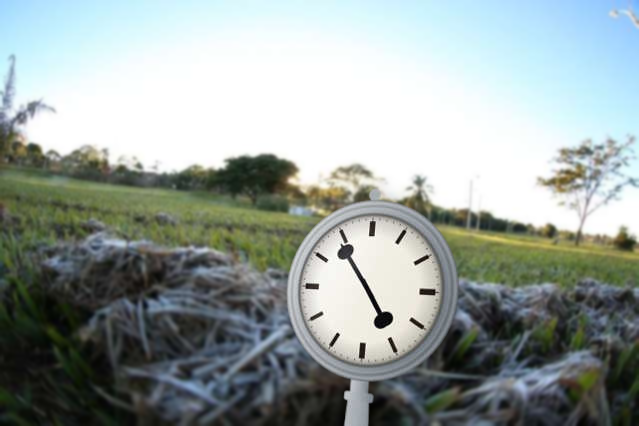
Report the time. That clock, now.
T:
4:54
